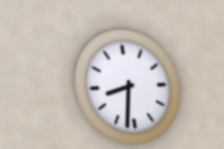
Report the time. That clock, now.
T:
8:32
